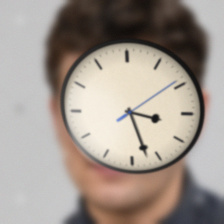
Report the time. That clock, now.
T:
3:27:09
